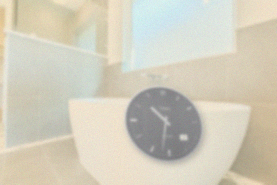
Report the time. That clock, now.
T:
10:32
